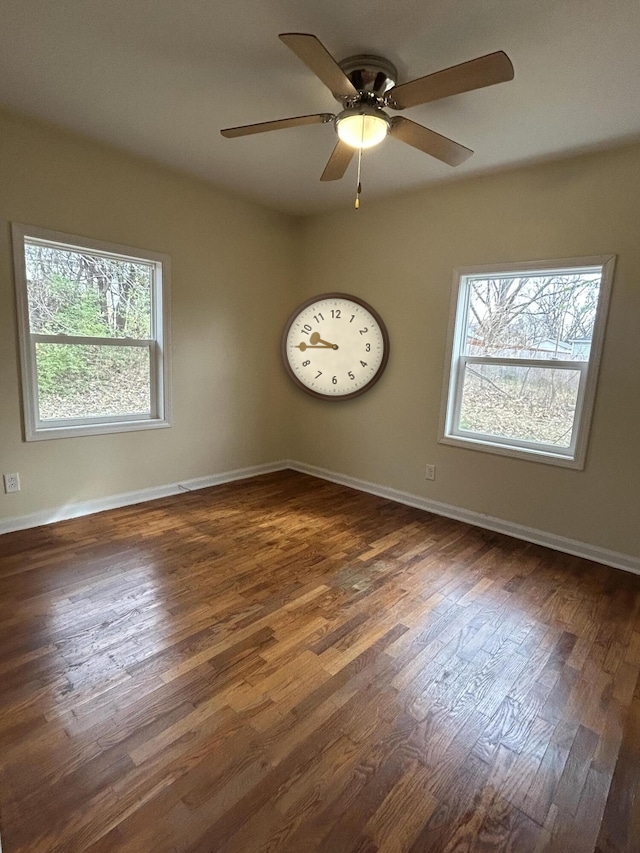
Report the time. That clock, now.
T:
9:45
